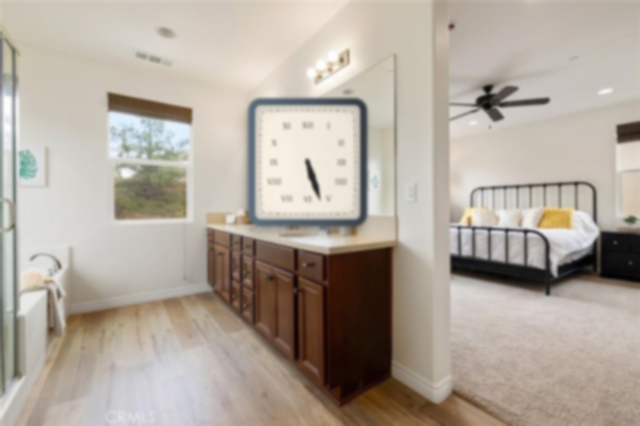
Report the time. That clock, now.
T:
5:27
